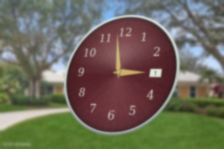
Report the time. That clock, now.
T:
2:58
